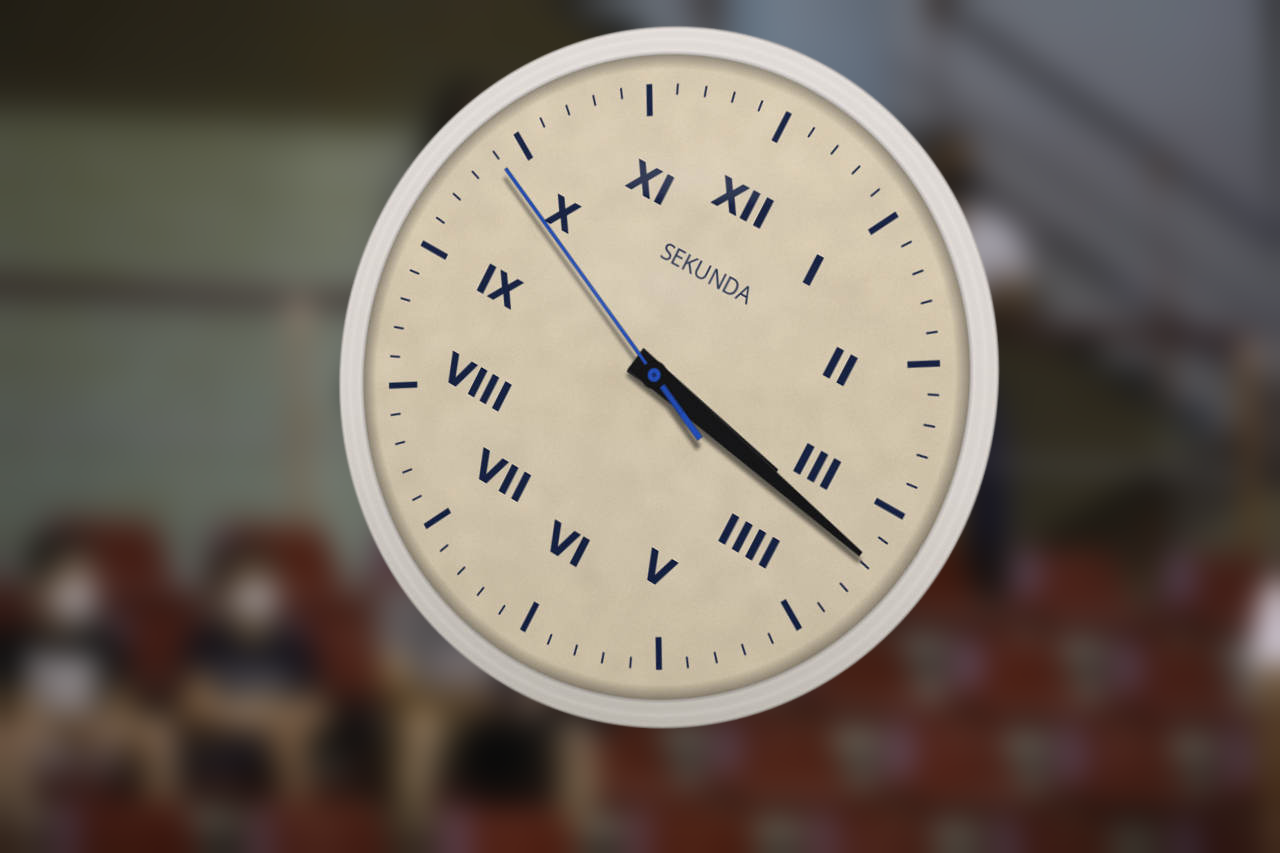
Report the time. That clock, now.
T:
3:16:49
